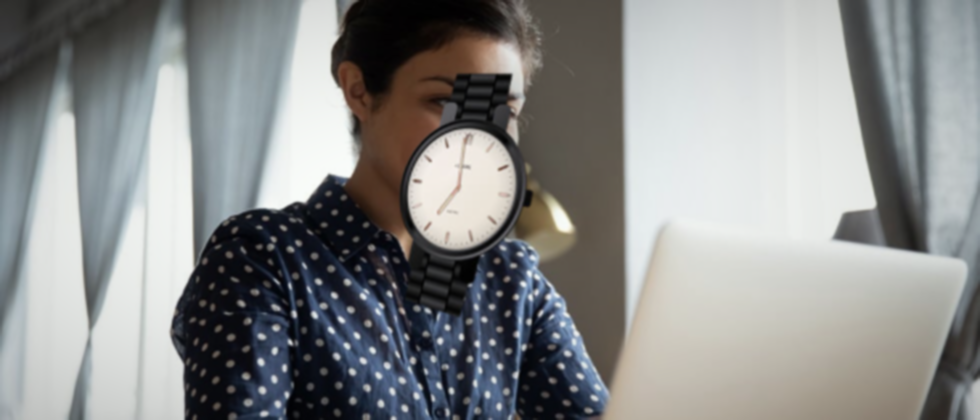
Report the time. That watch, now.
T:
6:59
